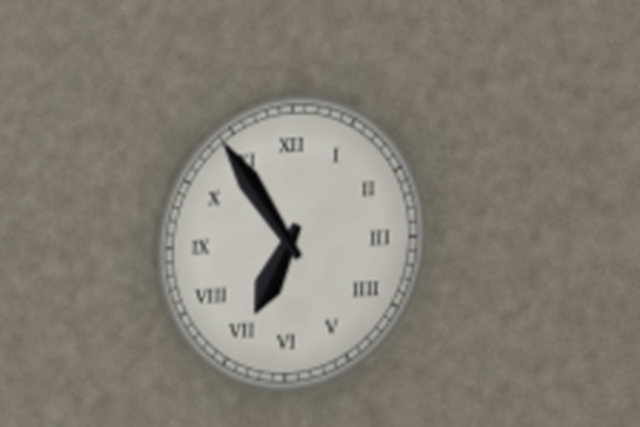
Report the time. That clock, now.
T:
6:54
